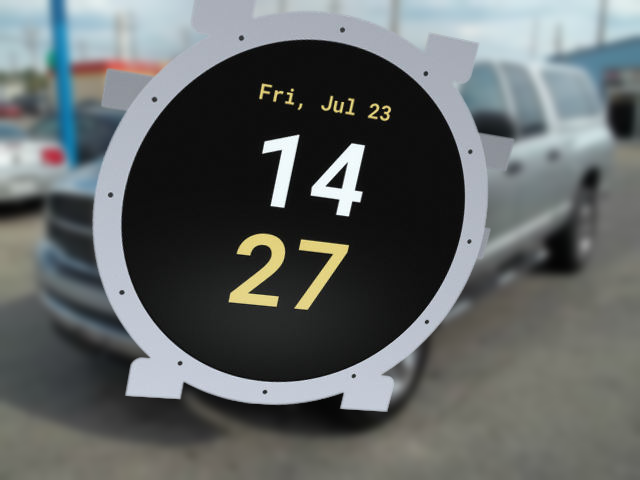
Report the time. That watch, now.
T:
14:27
